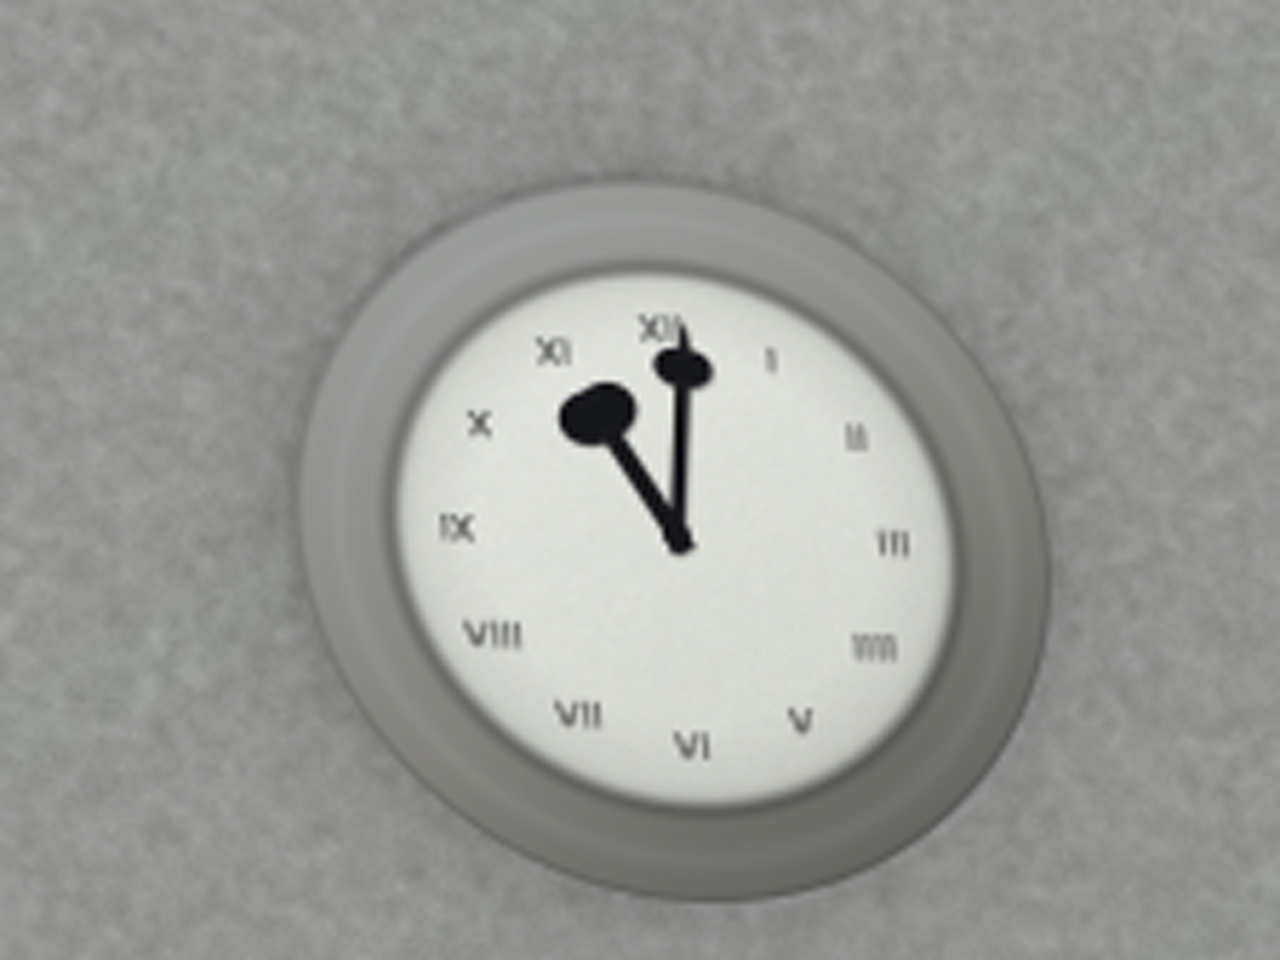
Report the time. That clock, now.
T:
11:01
